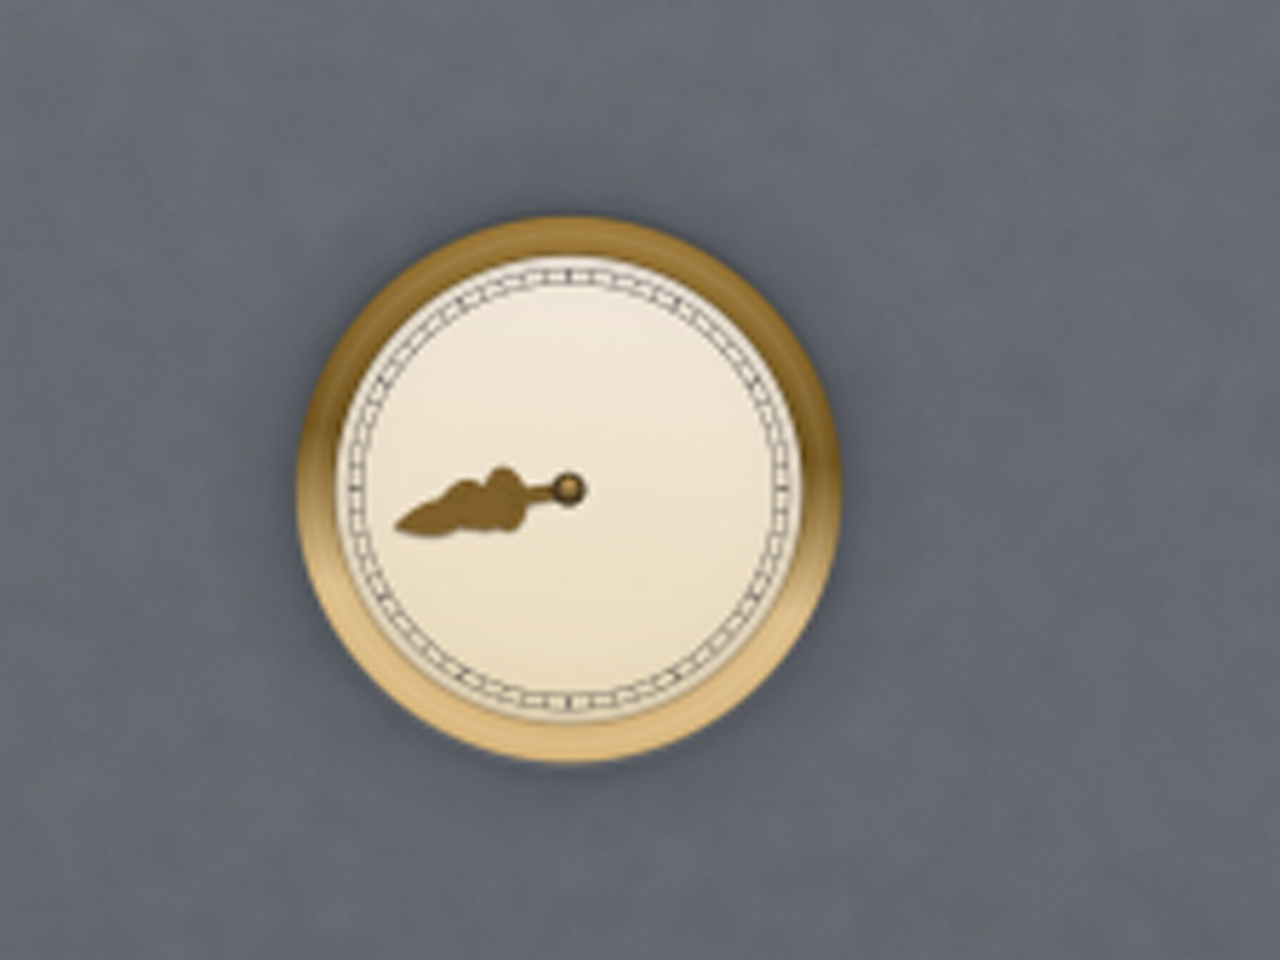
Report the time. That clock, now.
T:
8:43
